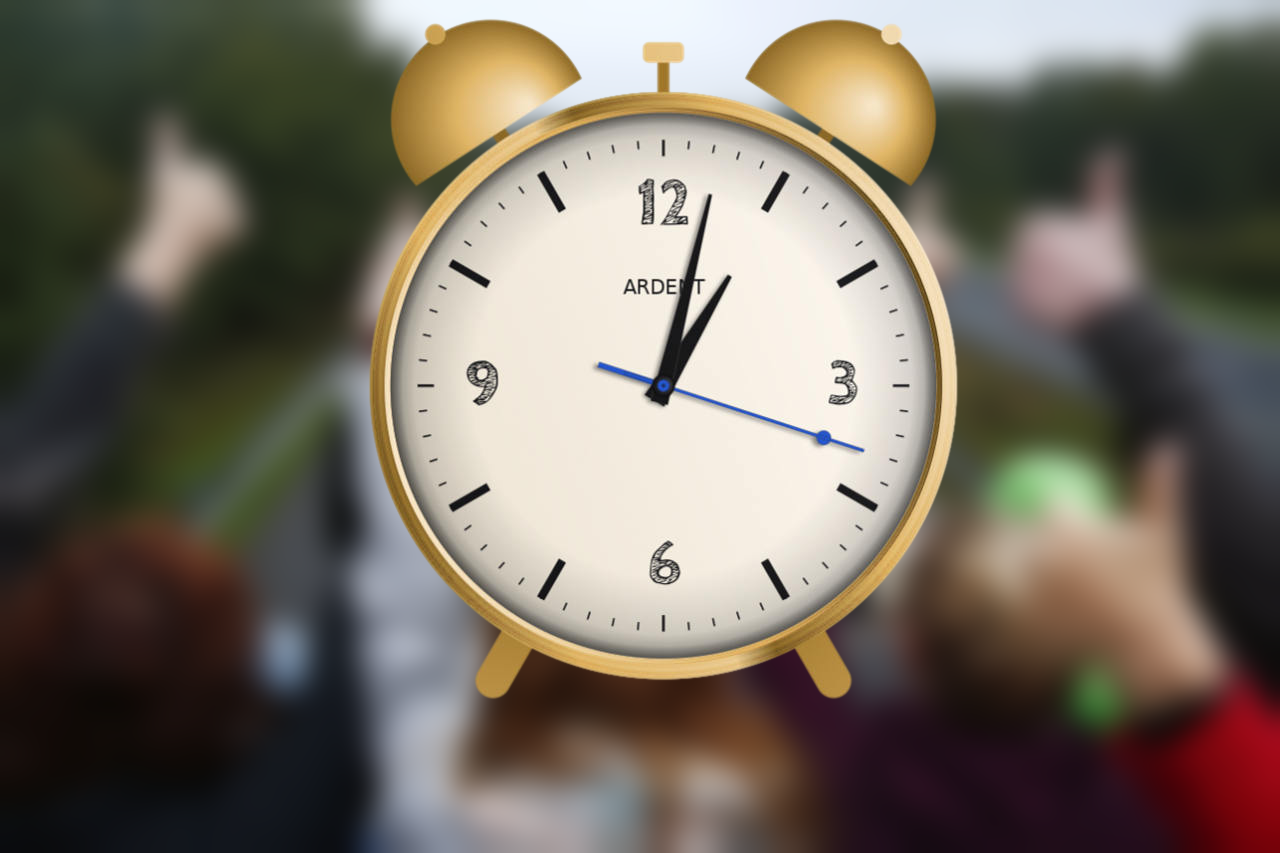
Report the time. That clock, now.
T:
1:02:18
